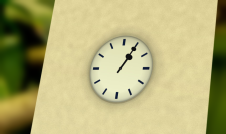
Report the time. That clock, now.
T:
1:05
